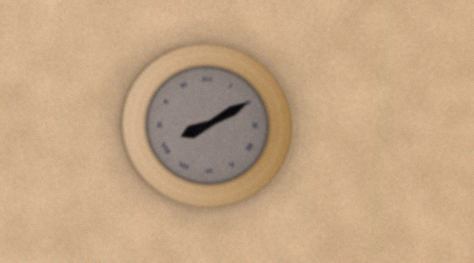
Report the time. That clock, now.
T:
8:10
